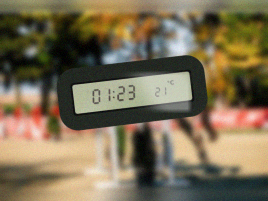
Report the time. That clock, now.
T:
1:23
